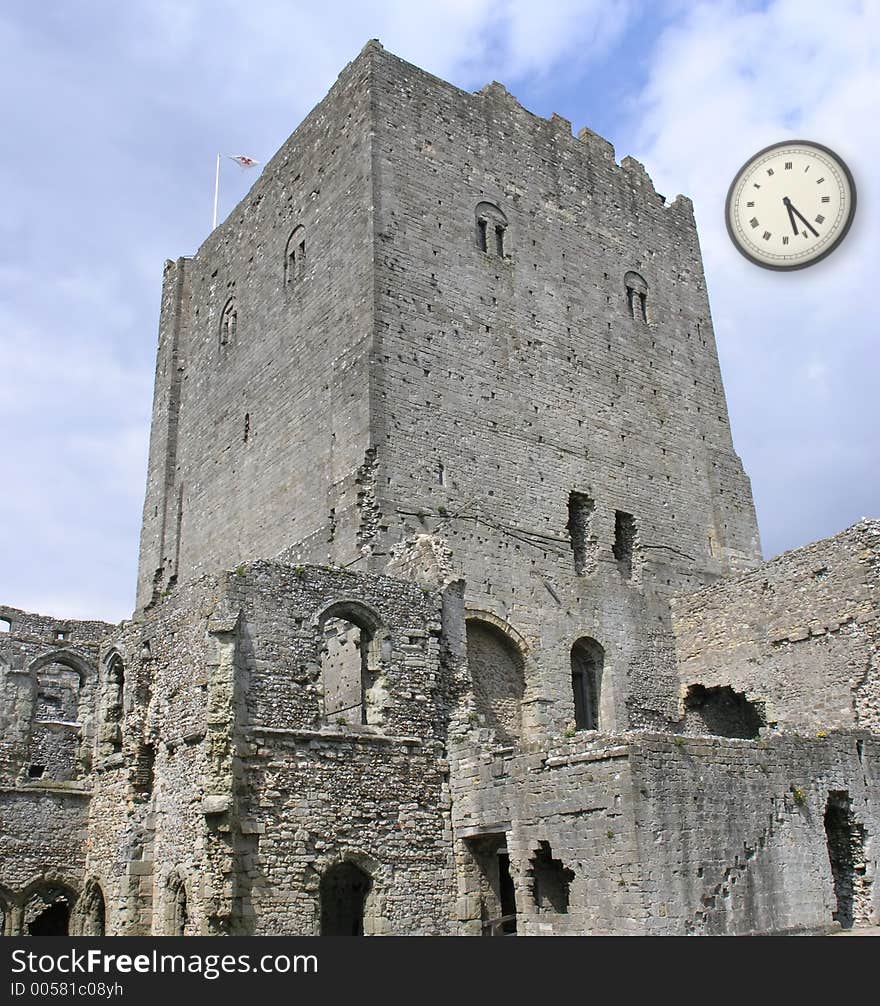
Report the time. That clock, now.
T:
5:23
